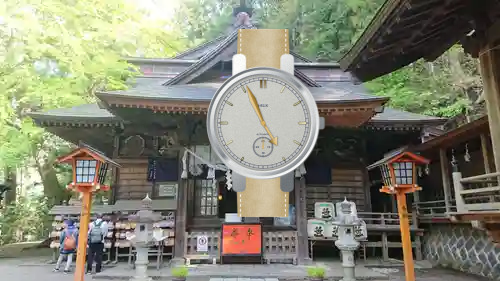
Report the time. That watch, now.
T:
4:56
